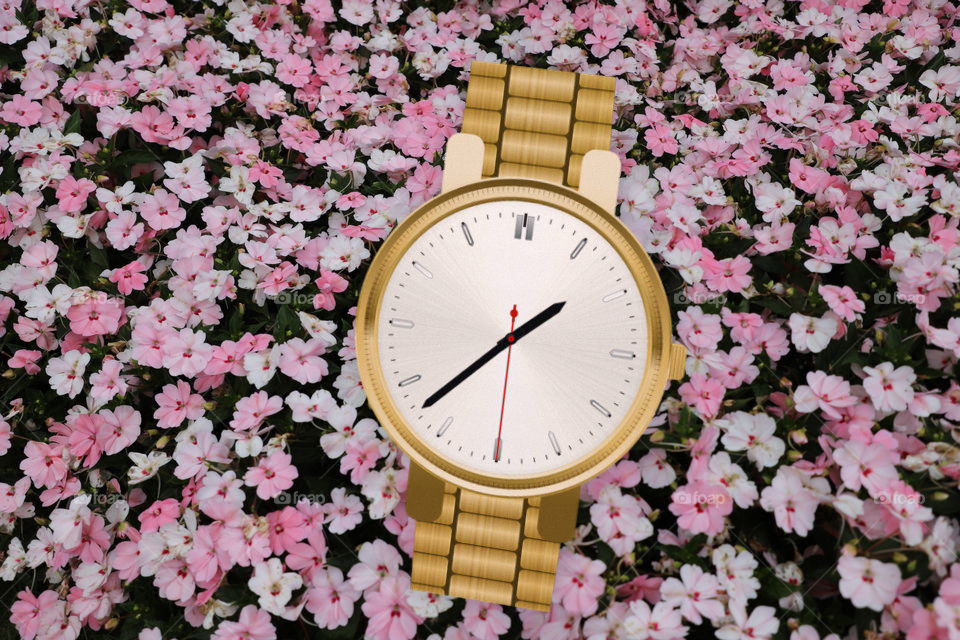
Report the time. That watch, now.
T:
1:37:30
